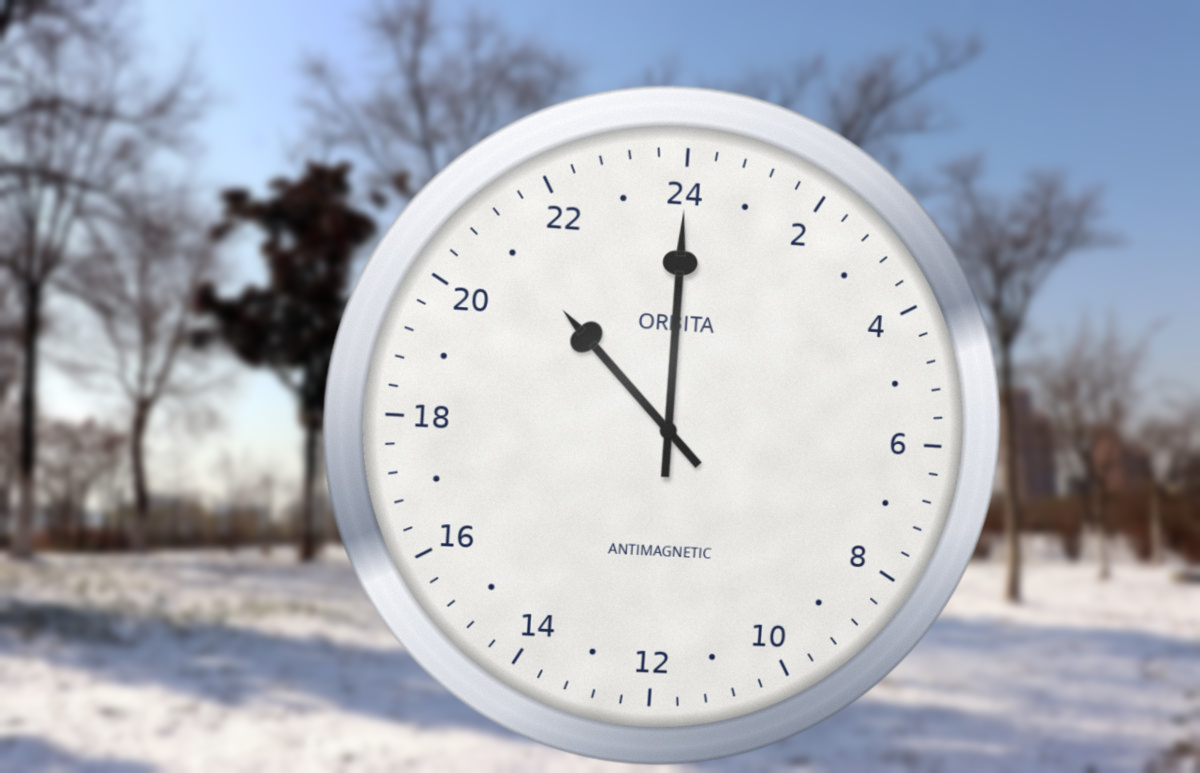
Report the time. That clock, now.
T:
21:00
